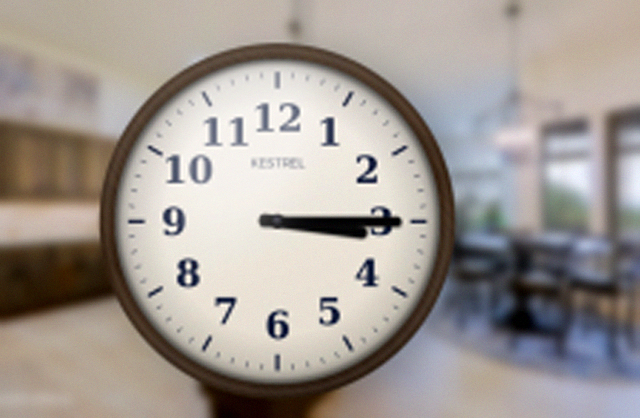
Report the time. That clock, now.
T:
3:15
